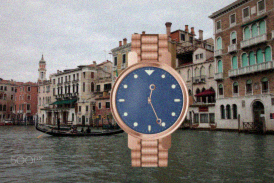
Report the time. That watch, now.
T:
12:26
